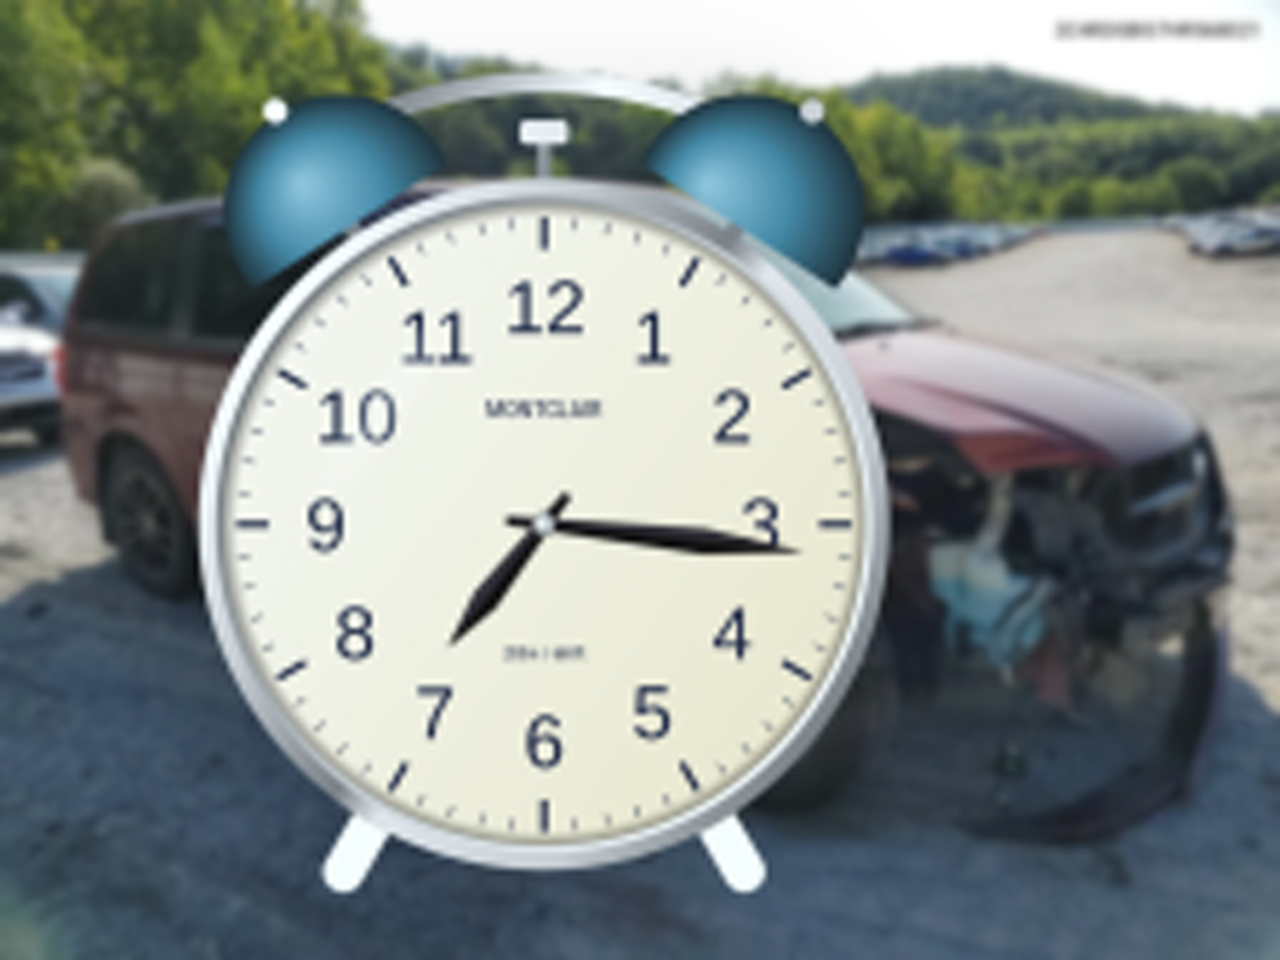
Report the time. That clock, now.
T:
7:16
